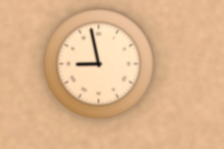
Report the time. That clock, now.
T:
8:58
